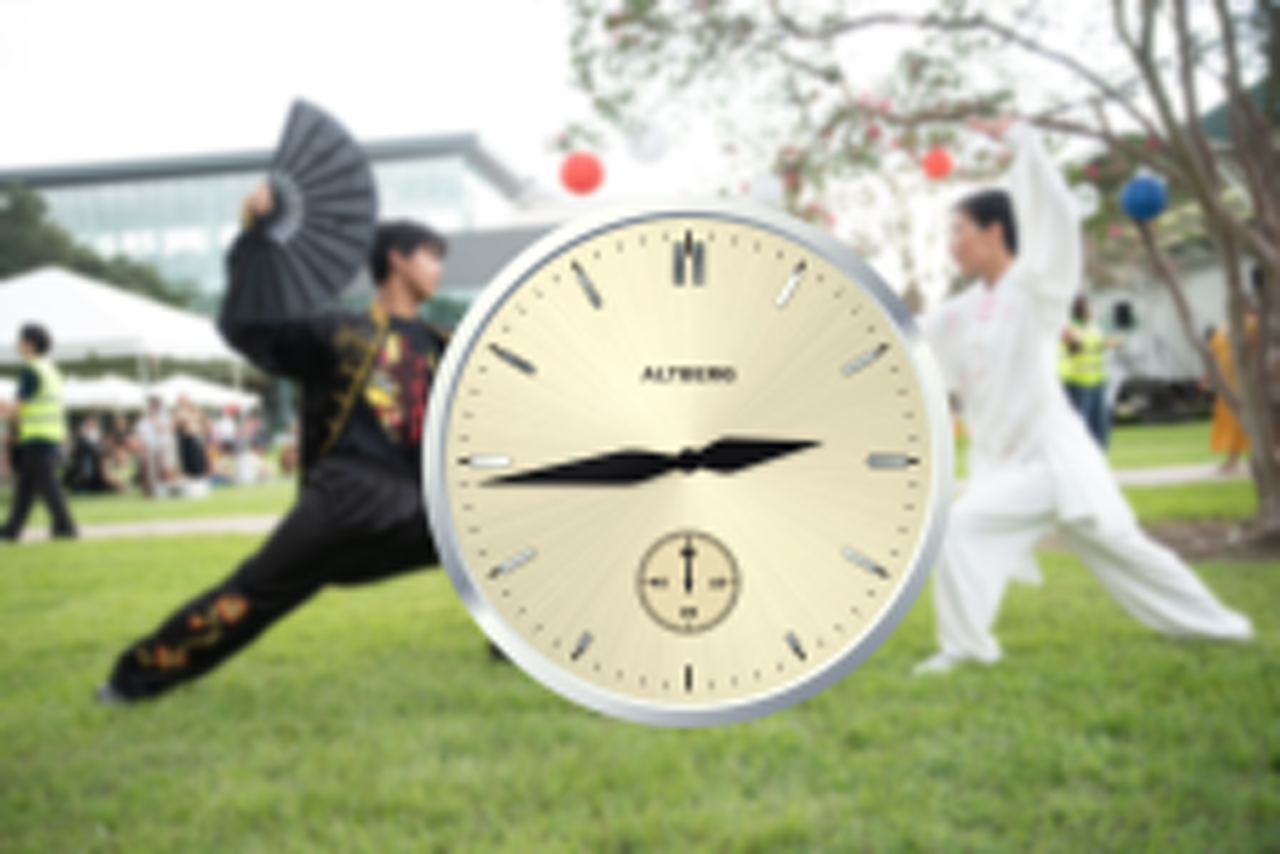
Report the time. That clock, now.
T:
2:44
